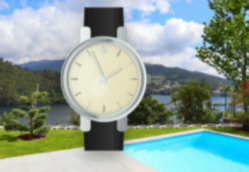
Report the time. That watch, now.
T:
1:56
